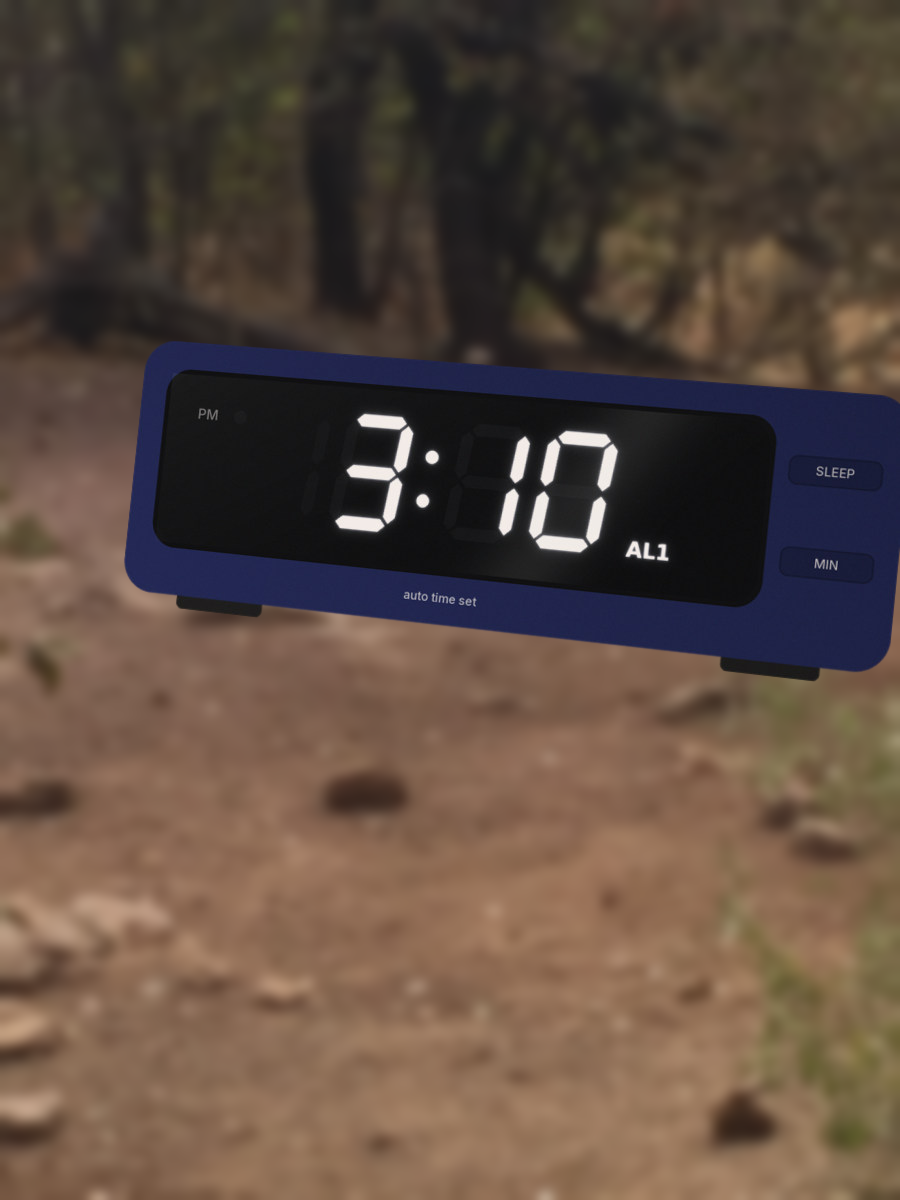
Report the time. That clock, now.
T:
3:10
